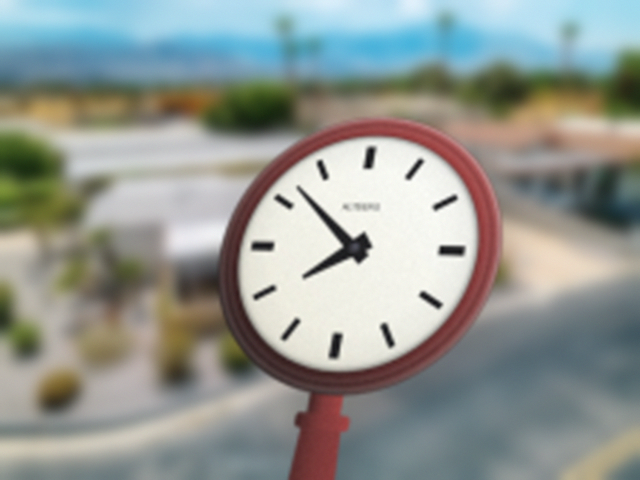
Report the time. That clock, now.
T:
7:52
